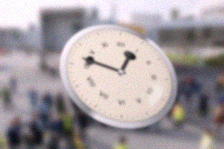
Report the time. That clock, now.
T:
12:47
